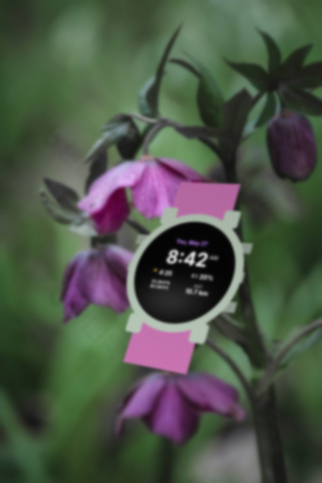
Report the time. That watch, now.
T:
8:42
